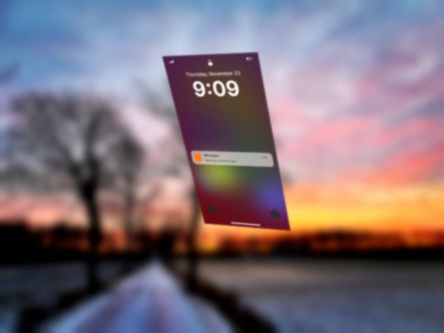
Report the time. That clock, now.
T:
9:09
